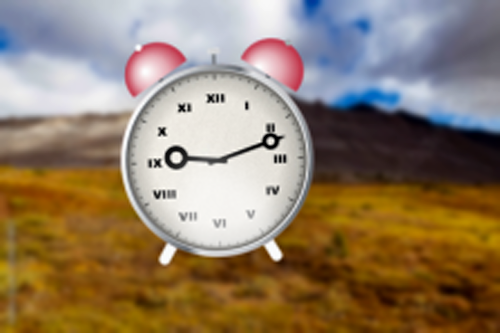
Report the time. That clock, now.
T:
9:12
